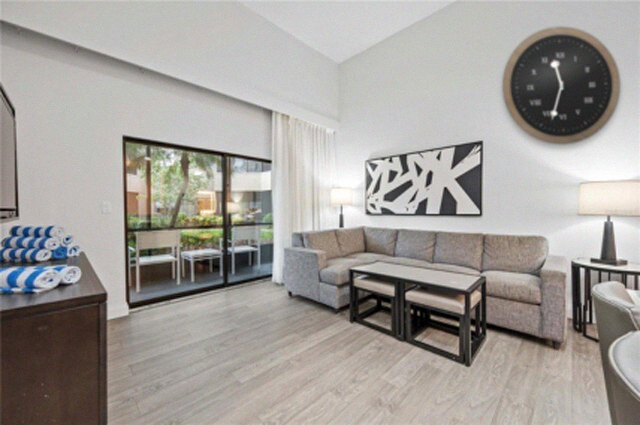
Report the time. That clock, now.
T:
11:33
